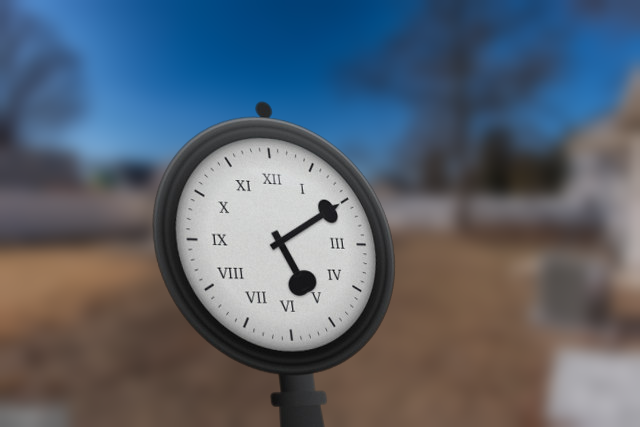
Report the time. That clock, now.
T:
5:10
